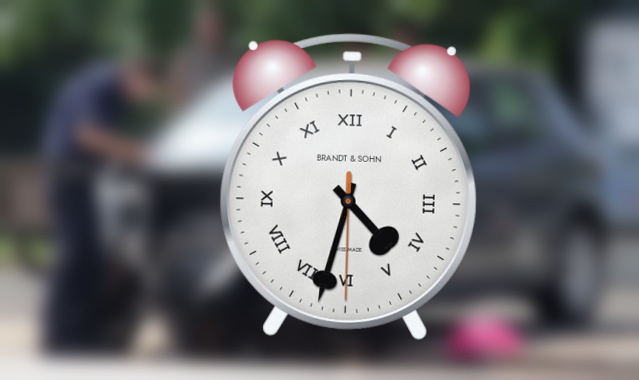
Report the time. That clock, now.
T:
4:32:30
